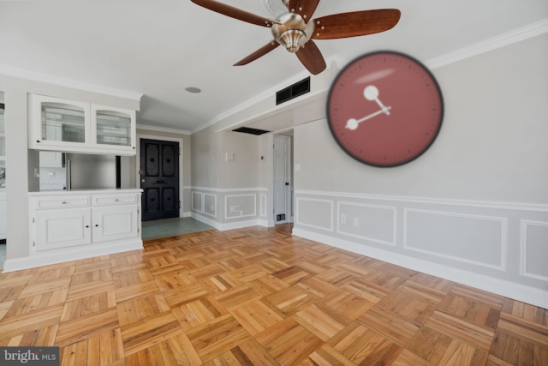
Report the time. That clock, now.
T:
10:41
